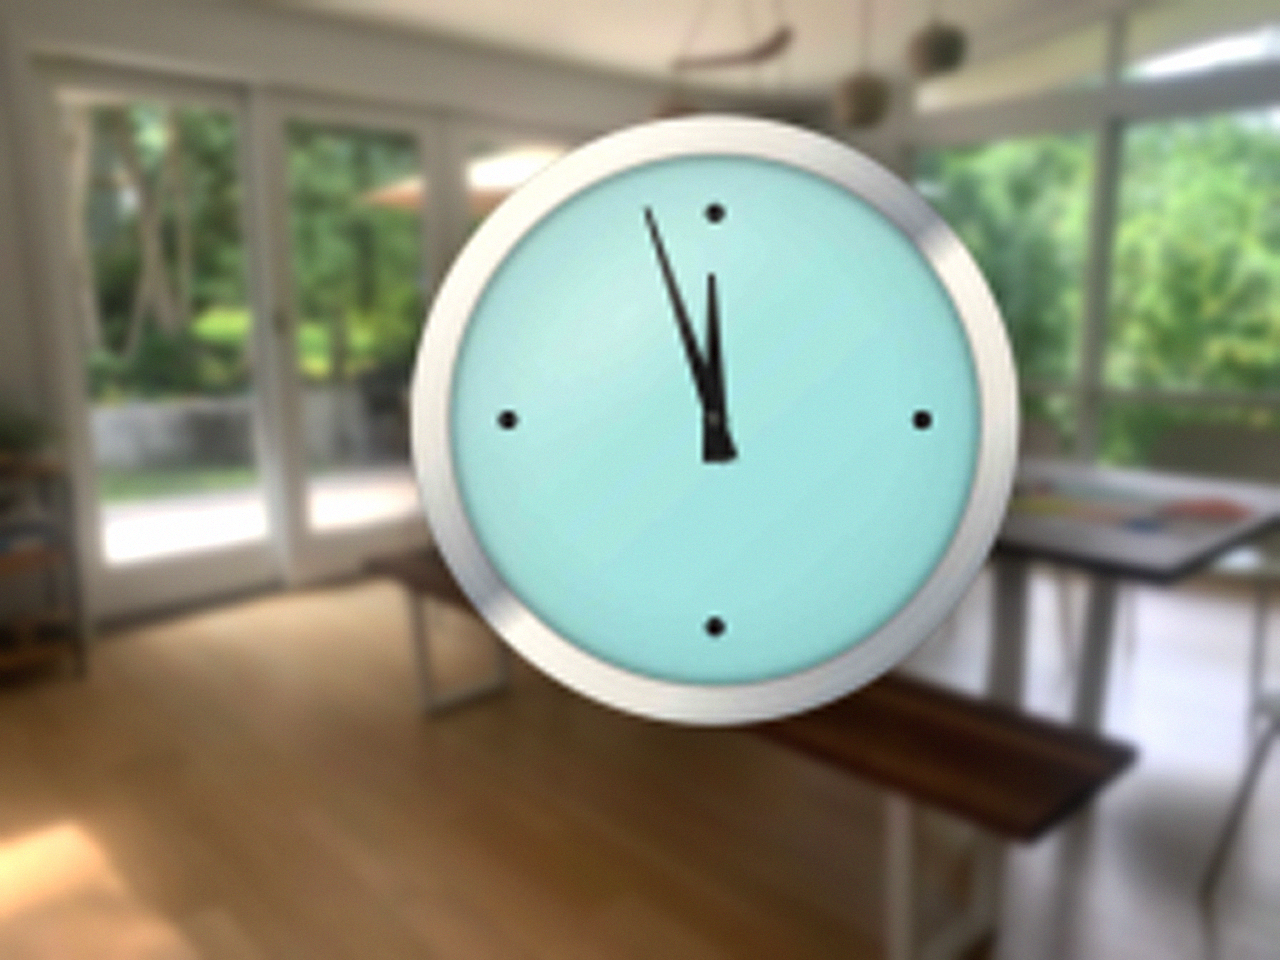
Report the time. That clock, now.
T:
11:57
